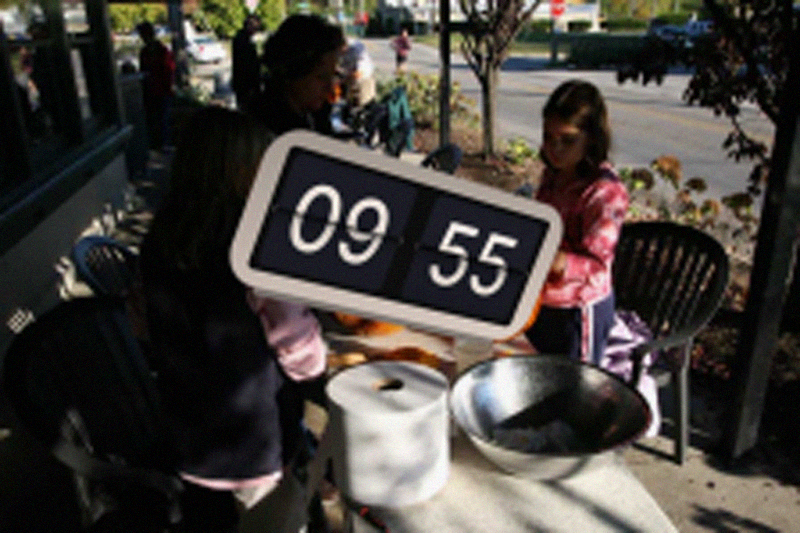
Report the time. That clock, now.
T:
9:55
